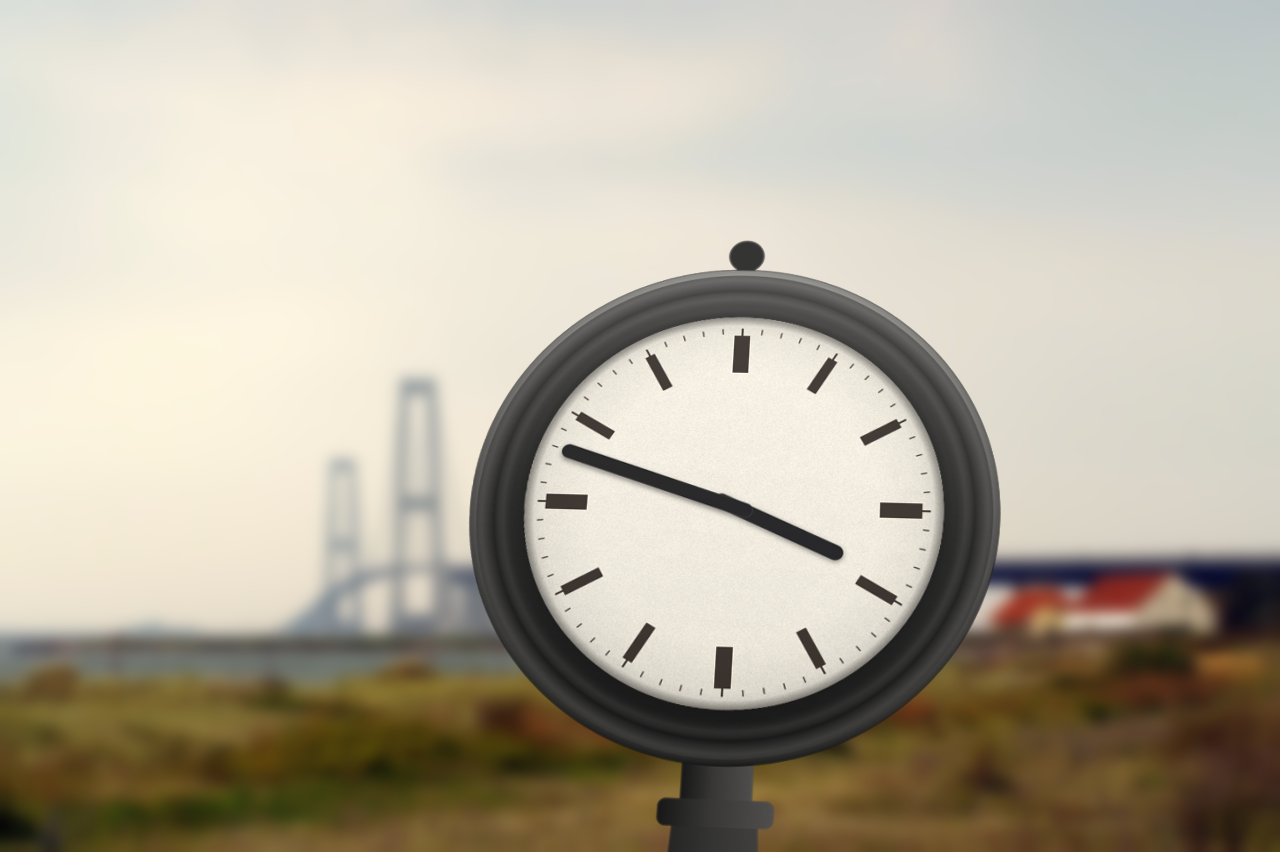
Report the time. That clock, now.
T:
3:48
